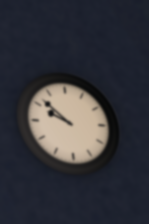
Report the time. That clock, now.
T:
9:52
